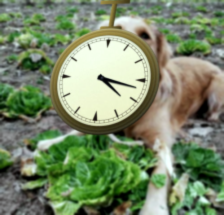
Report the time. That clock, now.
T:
4:17
